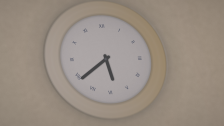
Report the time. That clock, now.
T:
5:39
